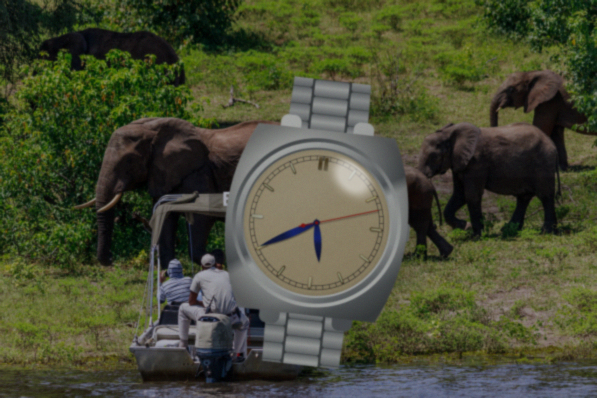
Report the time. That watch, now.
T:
5:40:12
